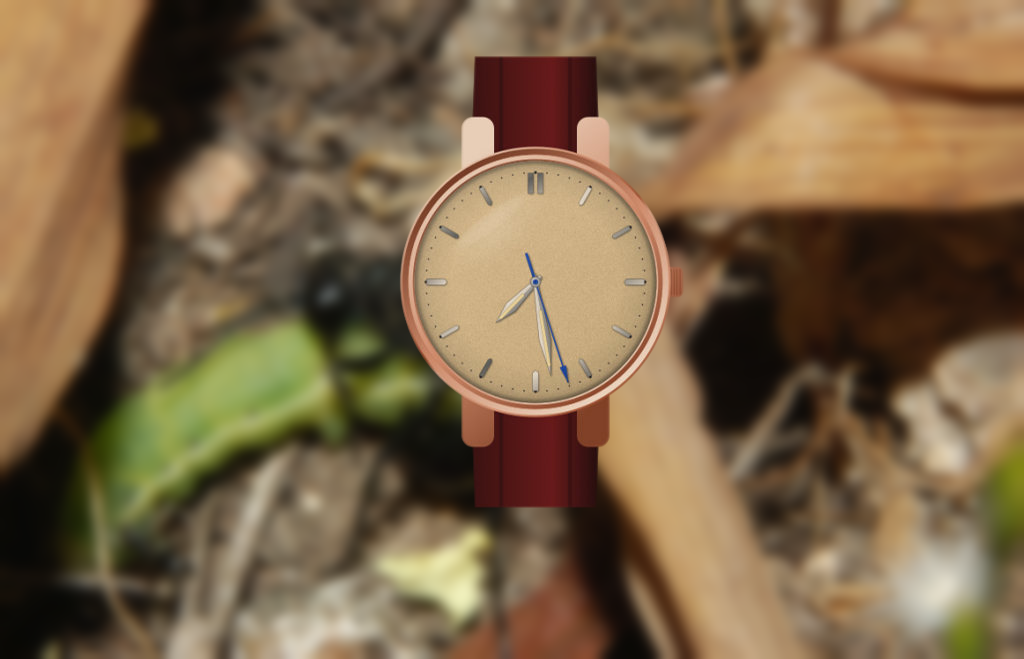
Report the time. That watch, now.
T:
7:28:27
